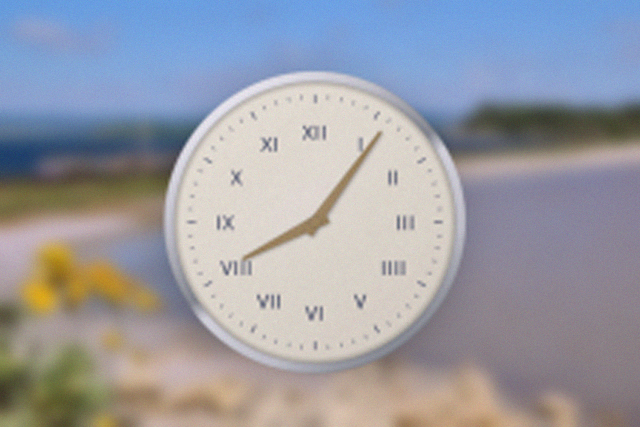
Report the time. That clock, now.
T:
8:06
